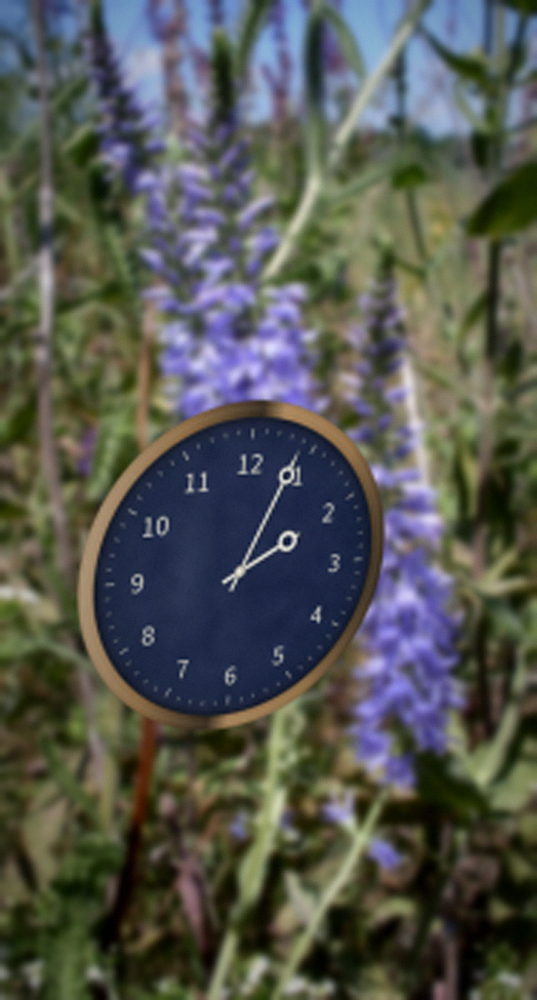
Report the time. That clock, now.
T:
2:04
